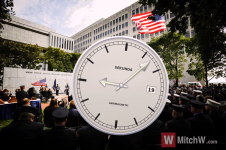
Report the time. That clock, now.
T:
9:07
